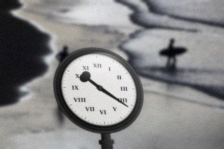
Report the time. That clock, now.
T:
10:21
